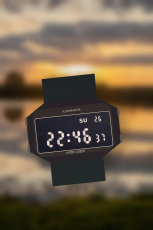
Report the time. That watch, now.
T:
22:46:37
